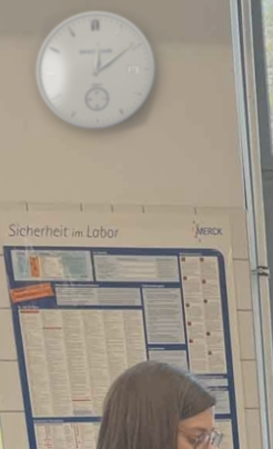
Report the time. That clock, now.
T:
12:09
